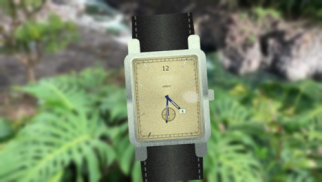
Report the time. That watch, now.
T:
4:31
